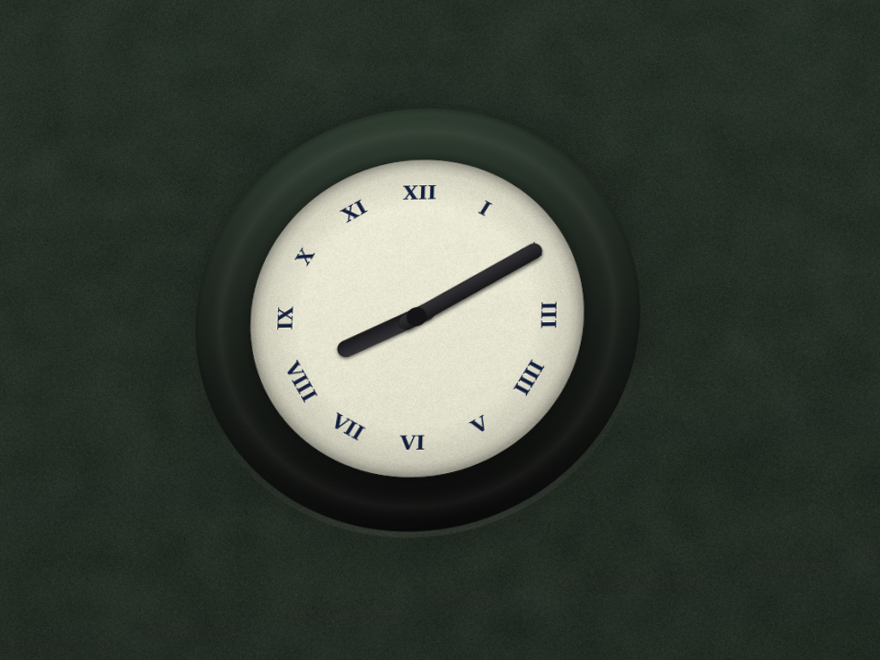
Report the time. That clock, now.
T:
8:10
